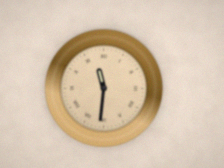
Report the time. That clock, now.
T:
11:31
